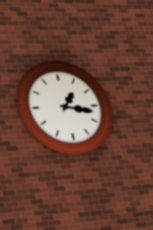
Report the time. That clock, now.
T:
1:17
